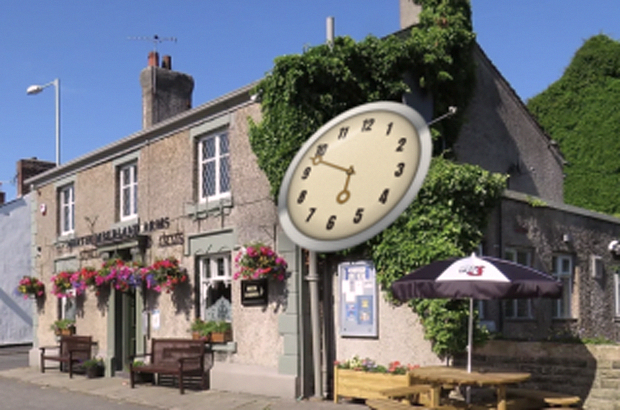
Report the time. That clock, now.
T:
5:48
